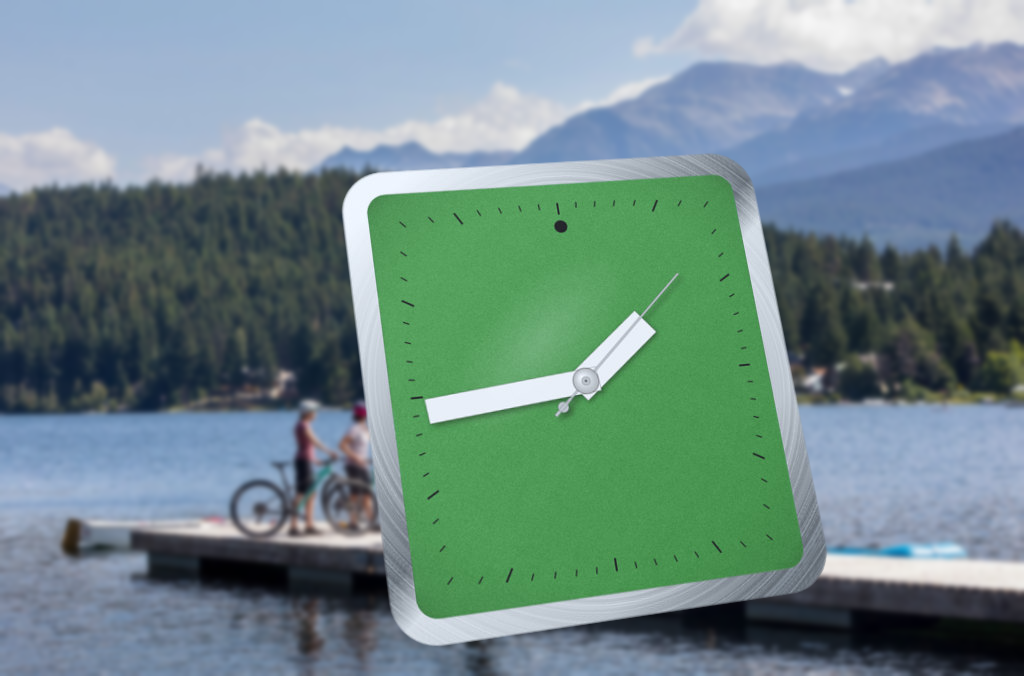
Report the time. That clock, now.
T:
1:44:08
